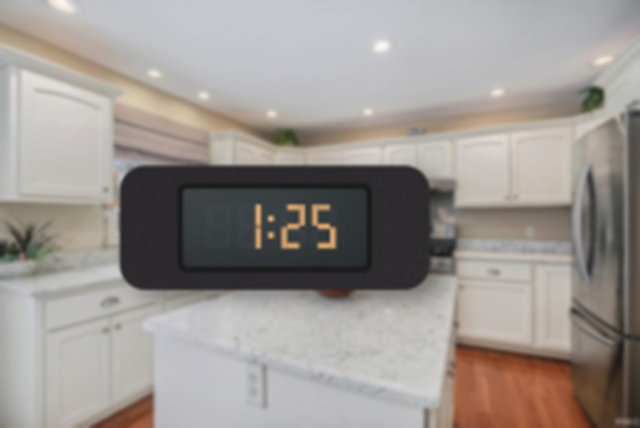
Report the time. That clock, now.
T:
1:25
